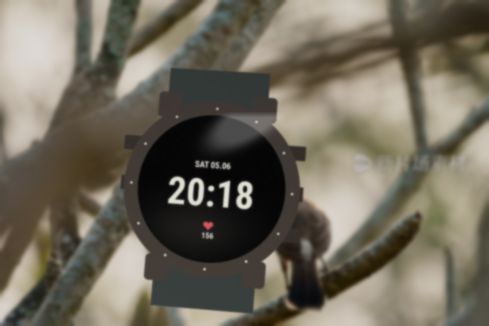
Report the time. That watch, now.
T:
20:18
